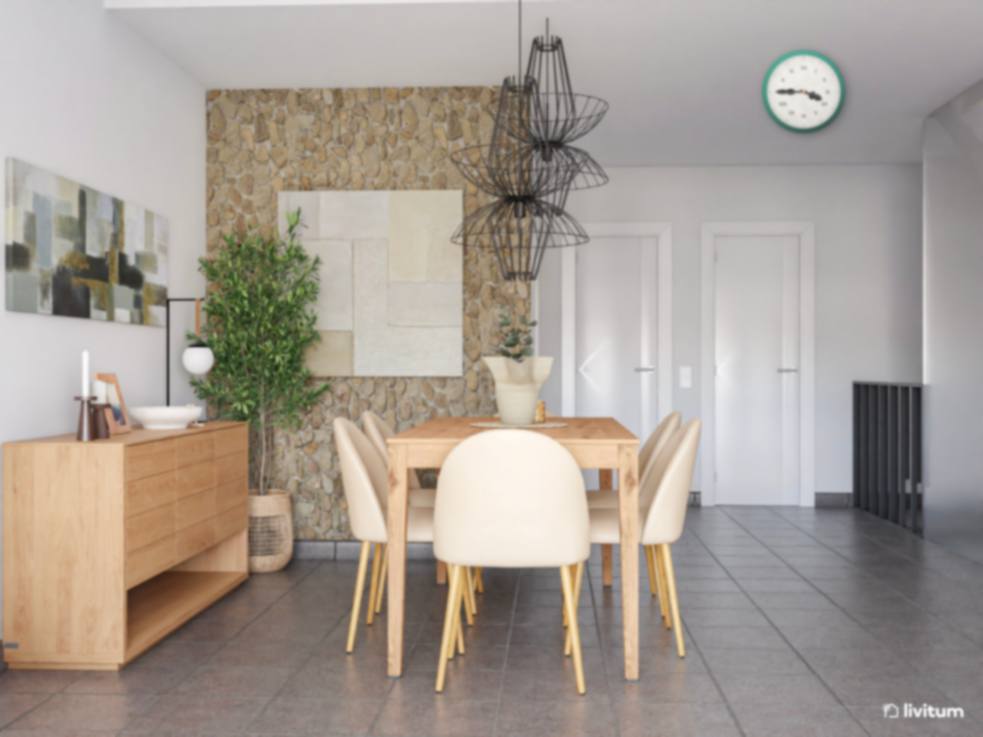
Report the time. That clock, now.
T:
3:45
